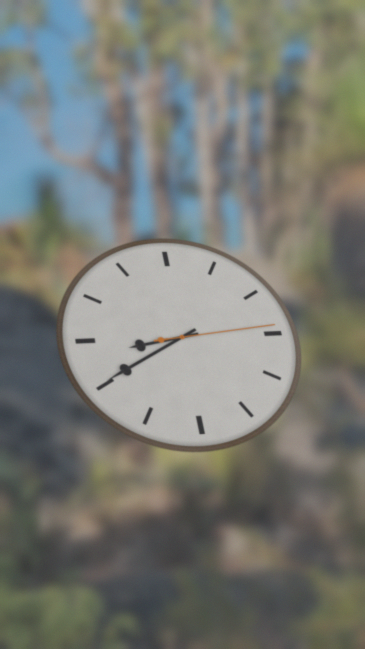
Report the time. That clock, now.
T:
8:40:14
